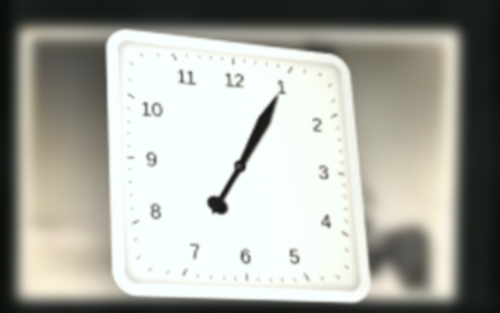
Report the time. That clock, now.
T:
7:05
